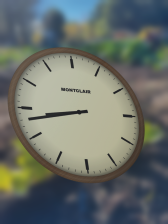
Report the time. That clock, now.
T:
8:43
